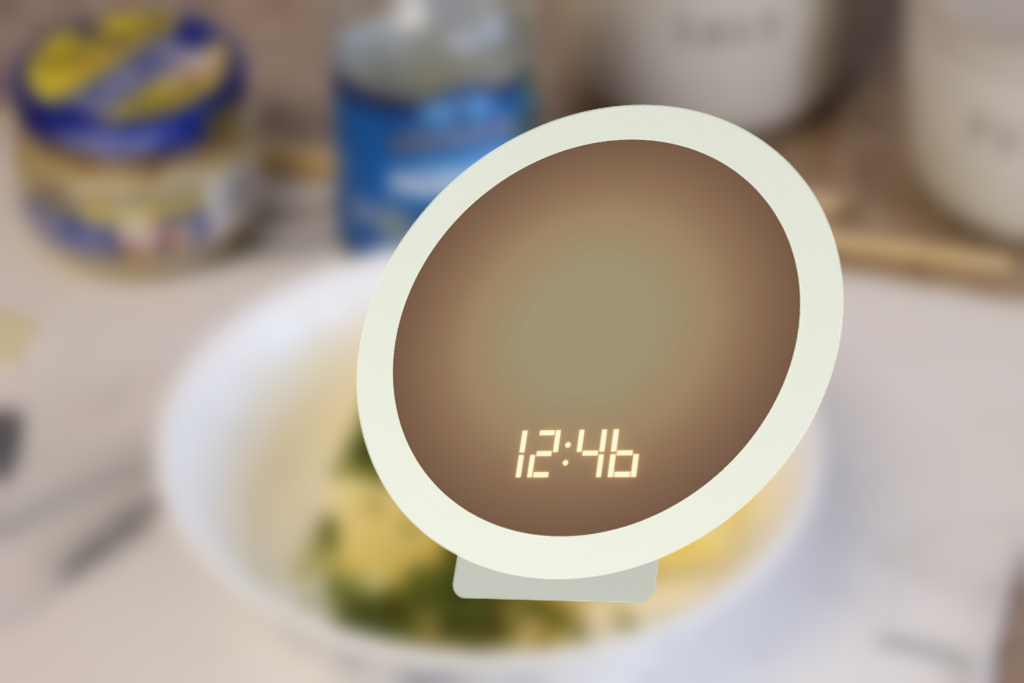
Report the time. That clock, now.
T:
12:46
